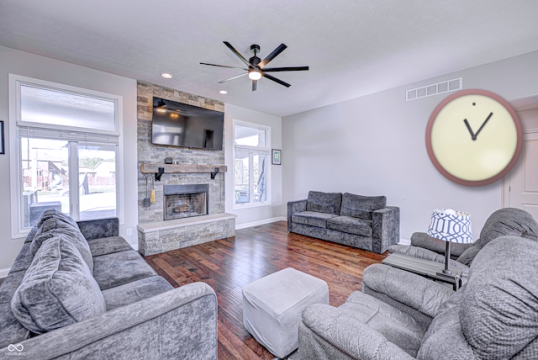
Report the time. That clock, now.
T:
11:06
